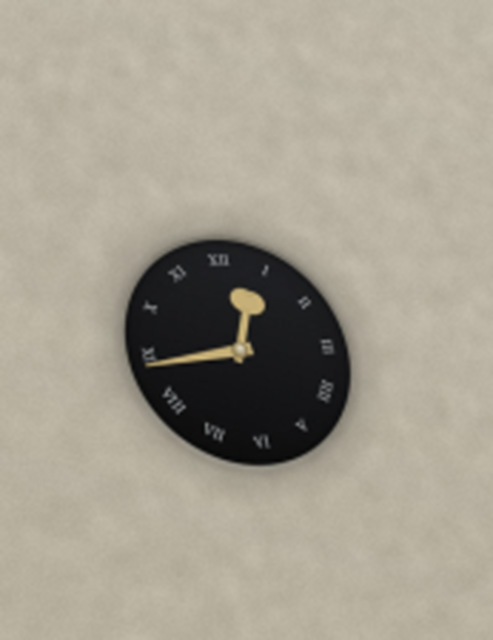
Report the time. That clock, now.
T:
12:44
